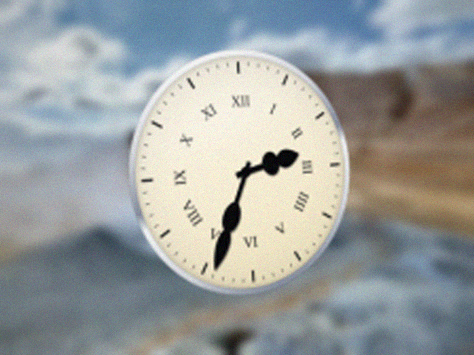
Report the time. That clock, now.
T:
2:34
